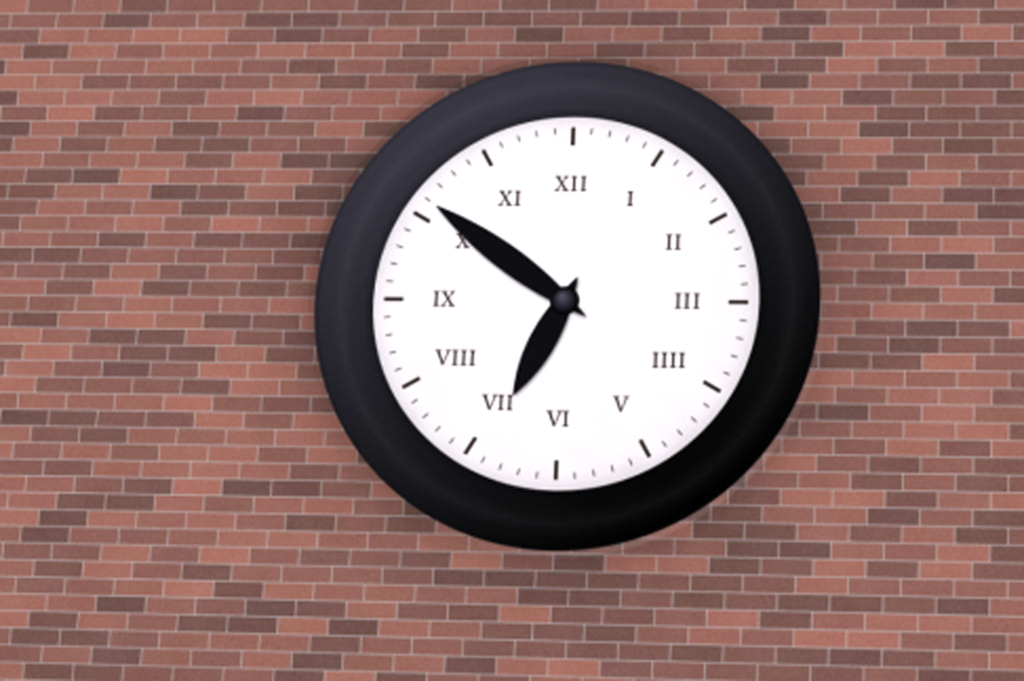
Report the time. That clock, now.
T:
6:51
